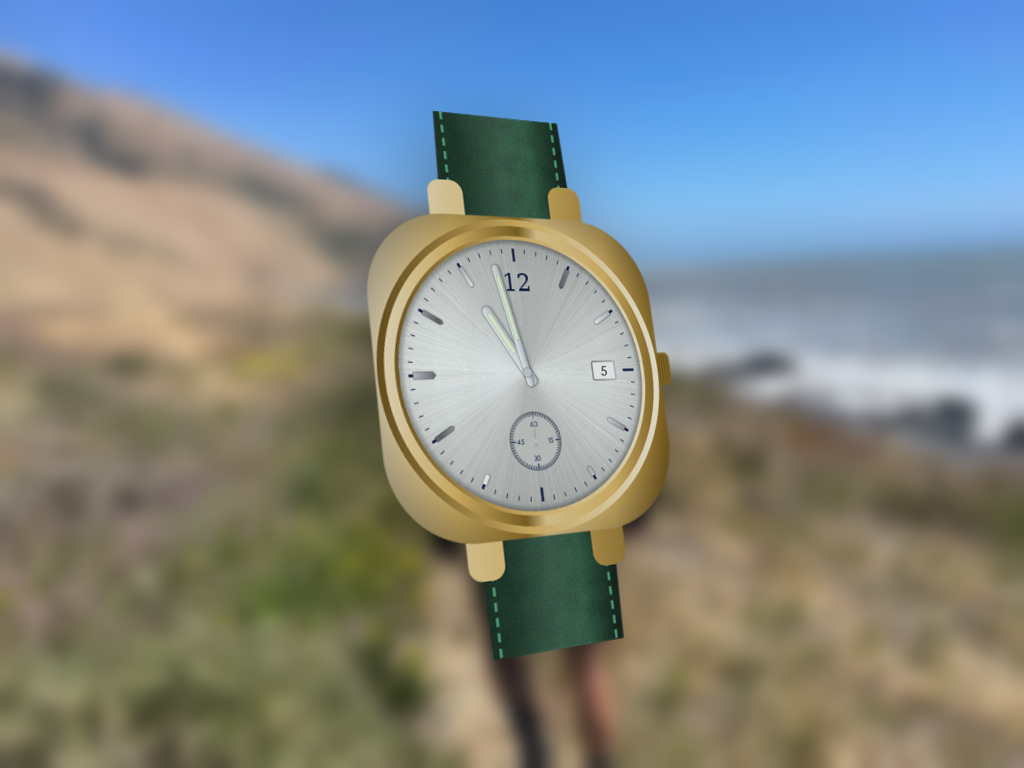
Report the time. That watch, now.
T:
10:58
